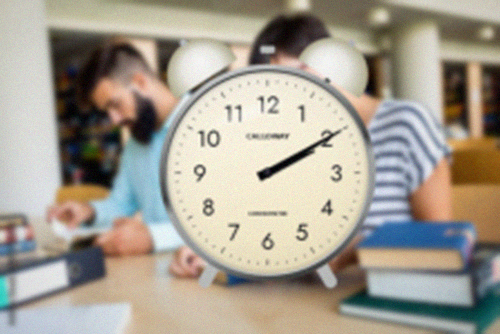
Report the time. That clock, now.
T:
2:10
